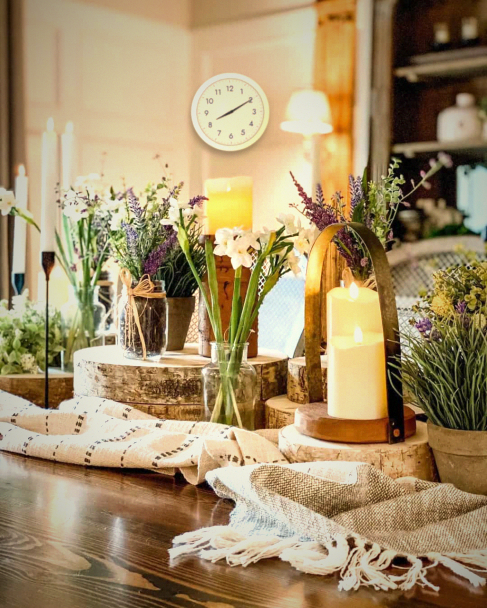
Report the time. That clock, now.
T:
8:10
